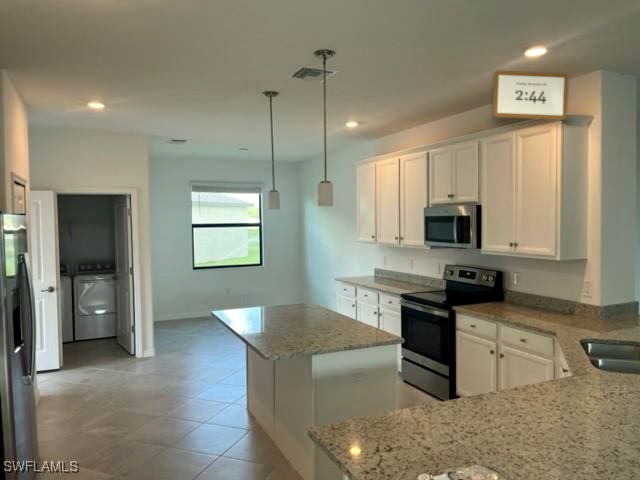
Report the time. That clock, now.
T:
2:44
